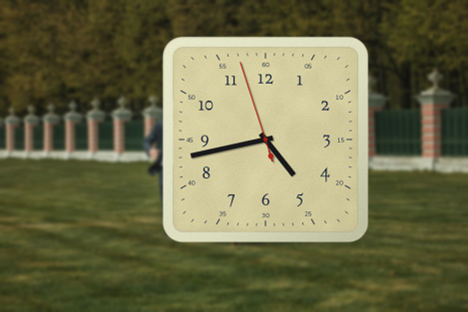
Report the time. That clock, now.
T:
4:42:57
